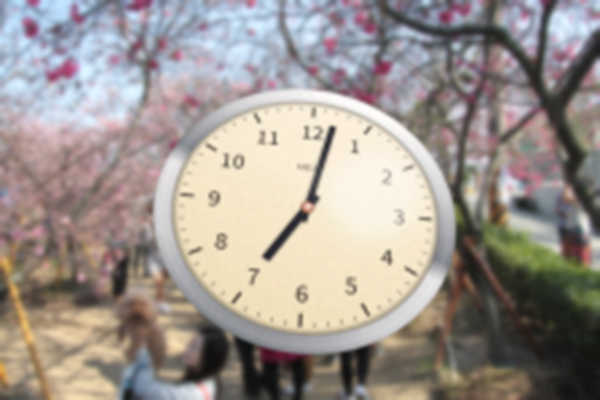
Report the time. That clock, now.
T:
7:02
